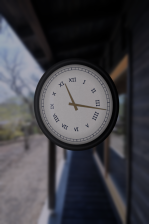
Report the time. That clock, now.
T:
11:17
